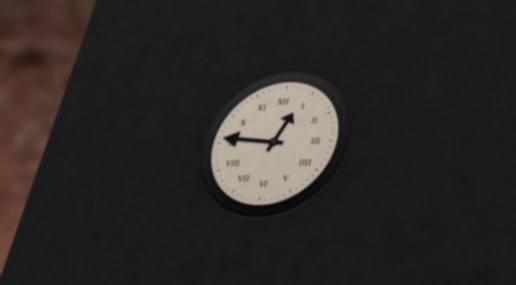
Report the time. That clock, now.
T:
12:46
